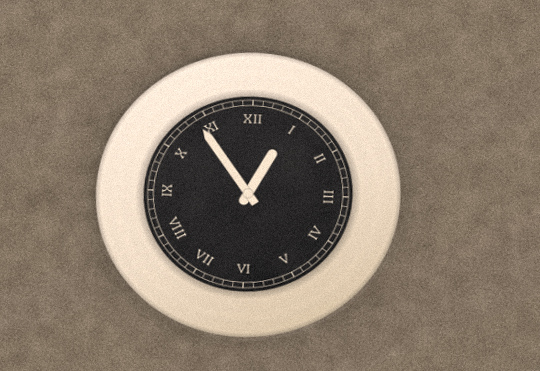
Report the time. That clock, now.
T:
12:54
